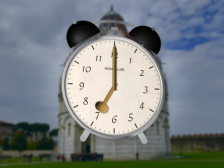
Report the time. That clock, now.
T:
7:00
